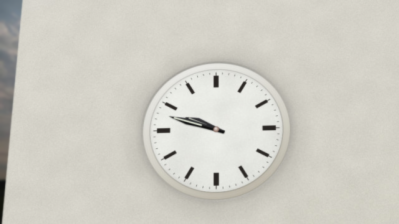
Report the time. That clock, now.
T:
9:48
